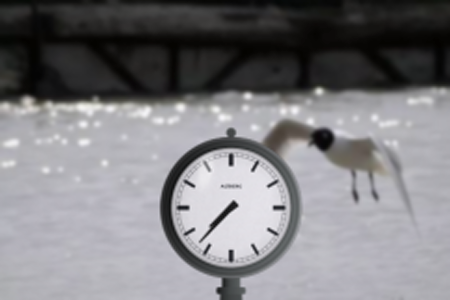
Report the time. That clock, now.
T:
7:37
